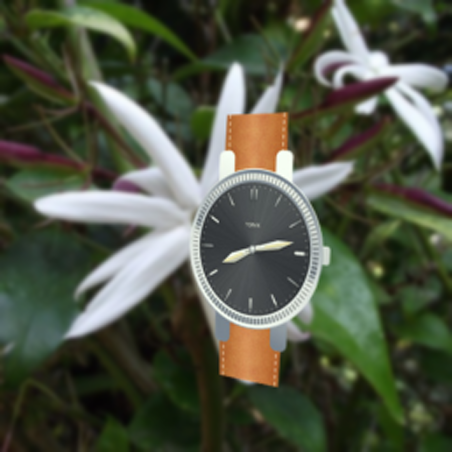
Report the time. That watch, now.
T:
8:13
